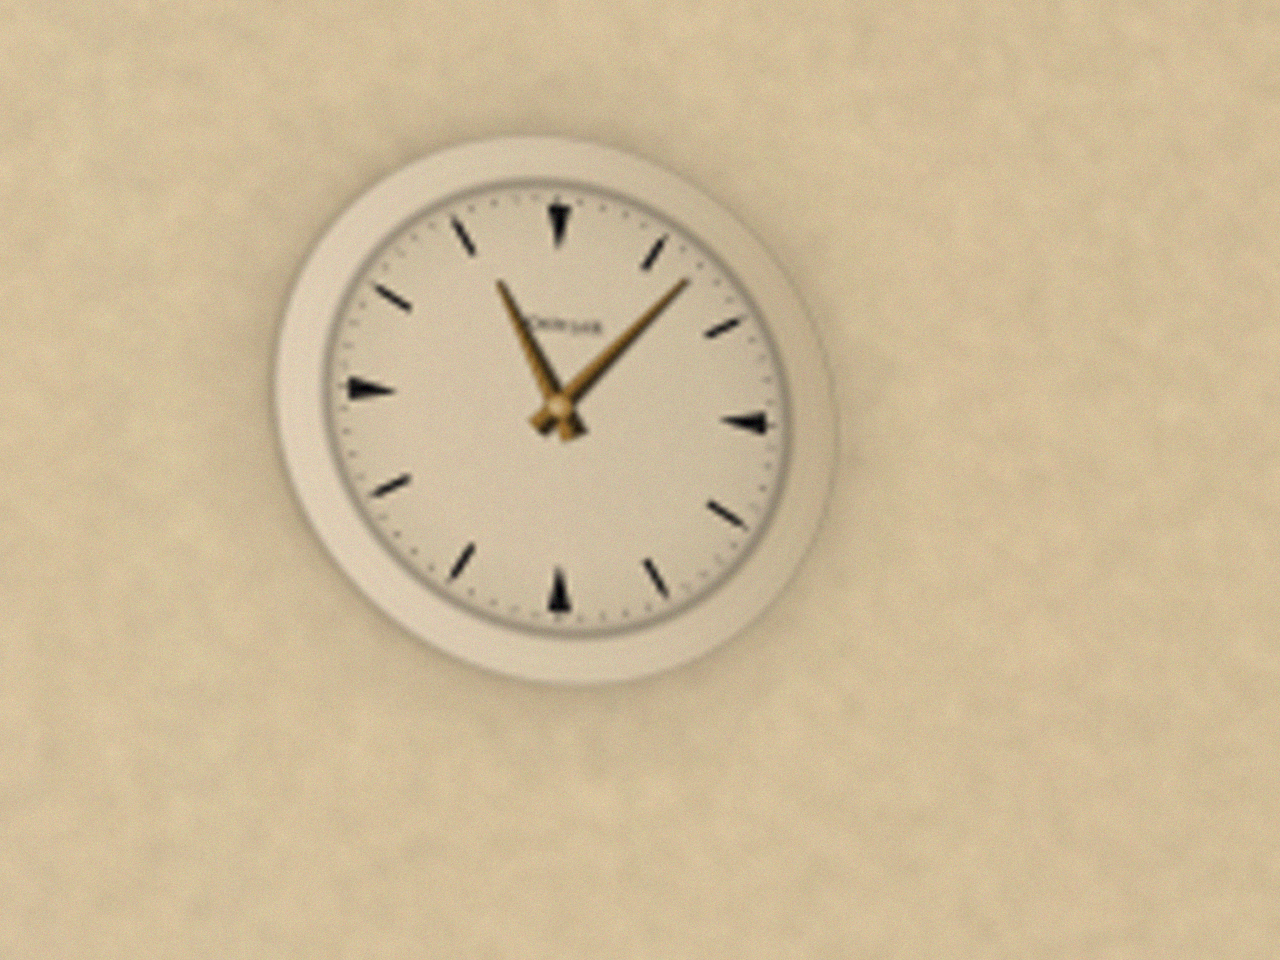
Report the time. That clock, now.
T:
11:07
